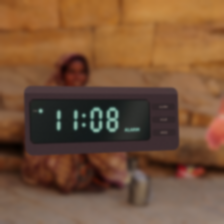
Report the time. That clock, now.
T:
11:08
